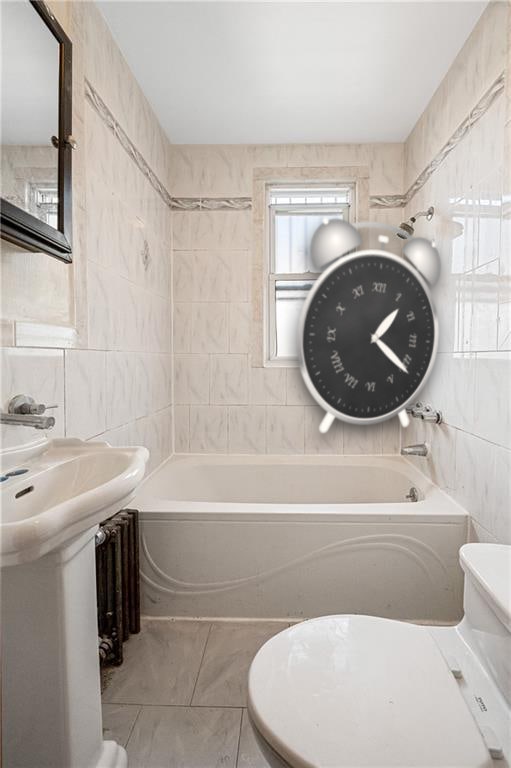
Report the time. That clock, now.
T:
1:21
